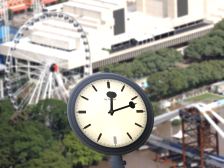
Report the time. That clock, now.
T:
12:12
